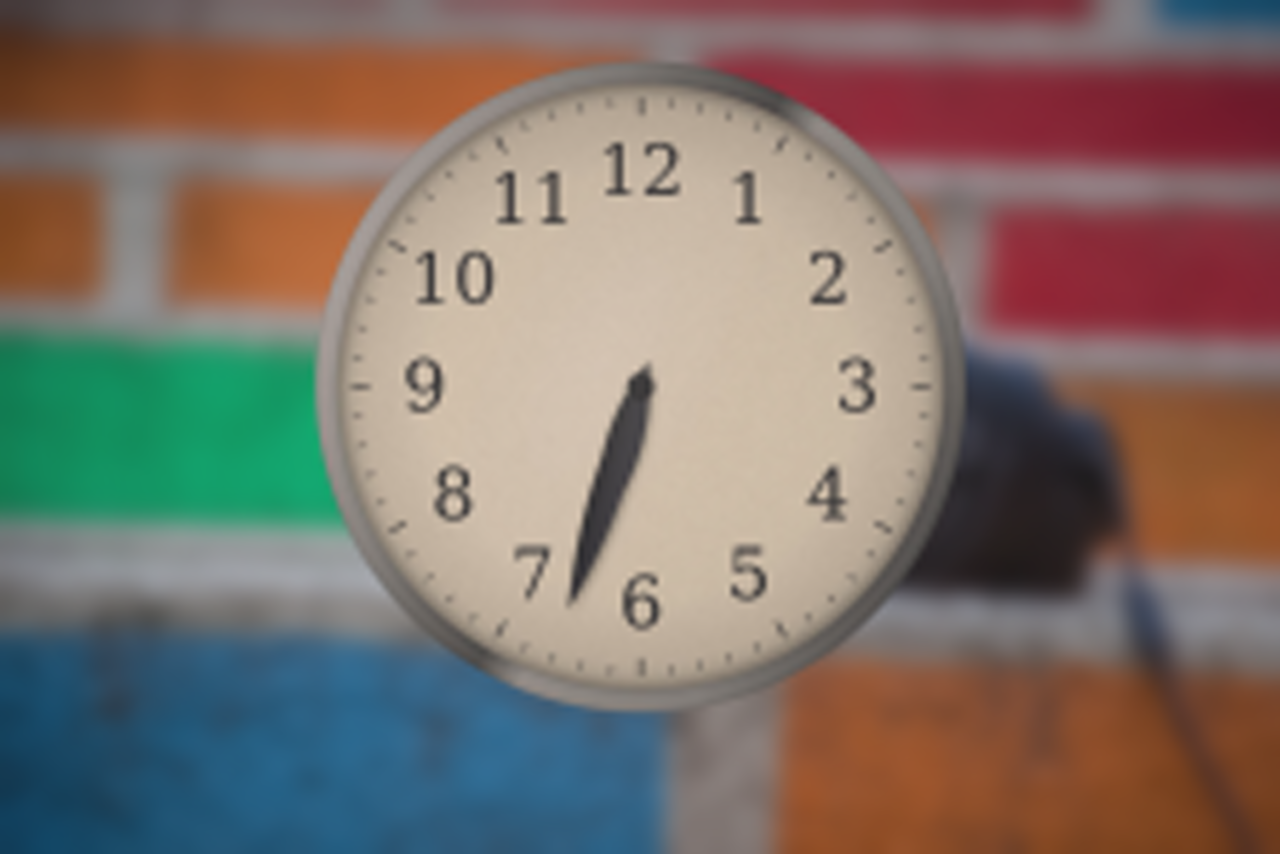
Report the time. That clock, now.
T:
6:33
